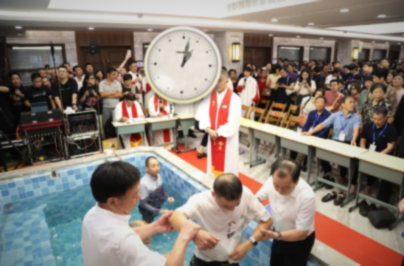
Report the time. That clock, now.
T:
1:02
